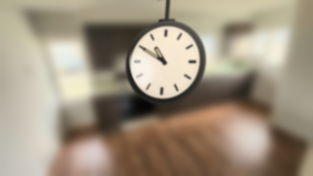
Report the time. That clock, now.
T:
10:50
